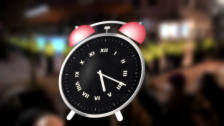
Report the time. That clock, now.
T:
5:19
